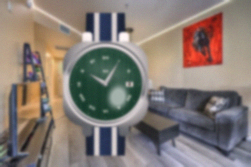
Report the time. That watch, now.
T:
10:05
